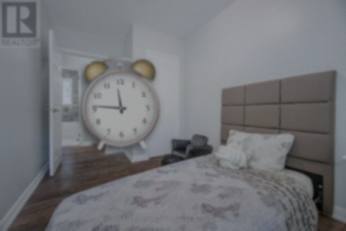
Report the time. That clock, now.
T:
11:46
